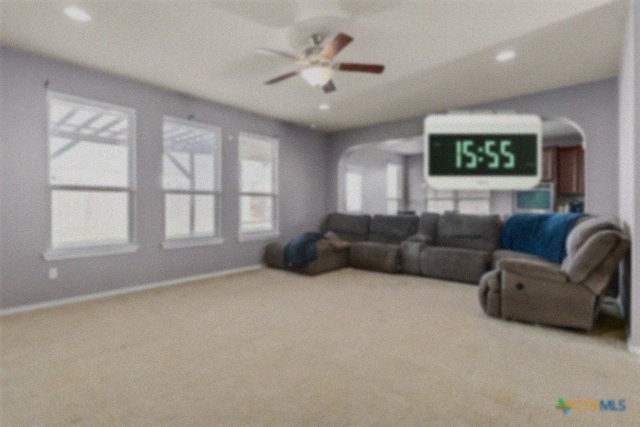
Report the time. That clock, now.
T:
15:55
